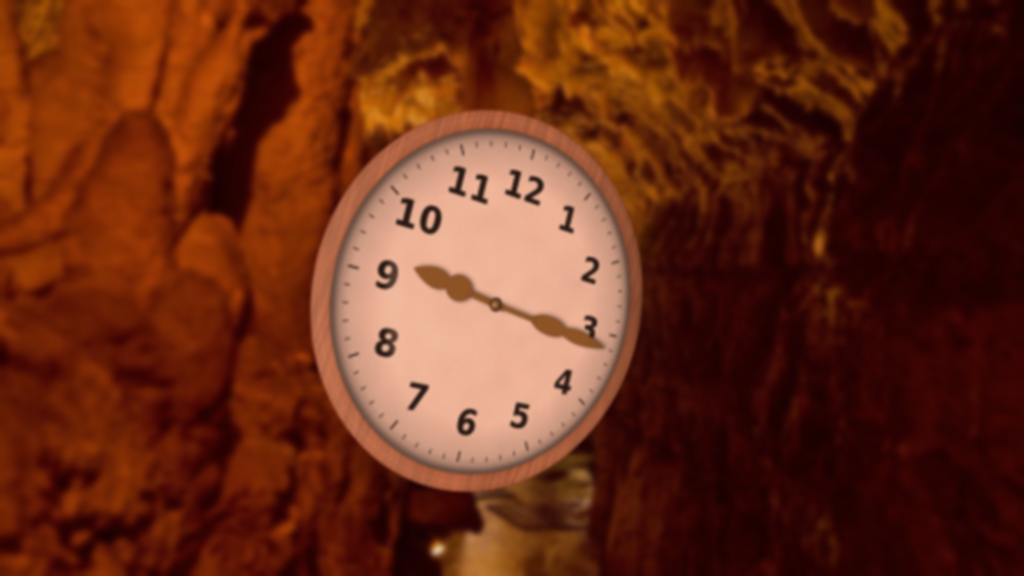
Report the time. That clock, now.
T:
9:16
